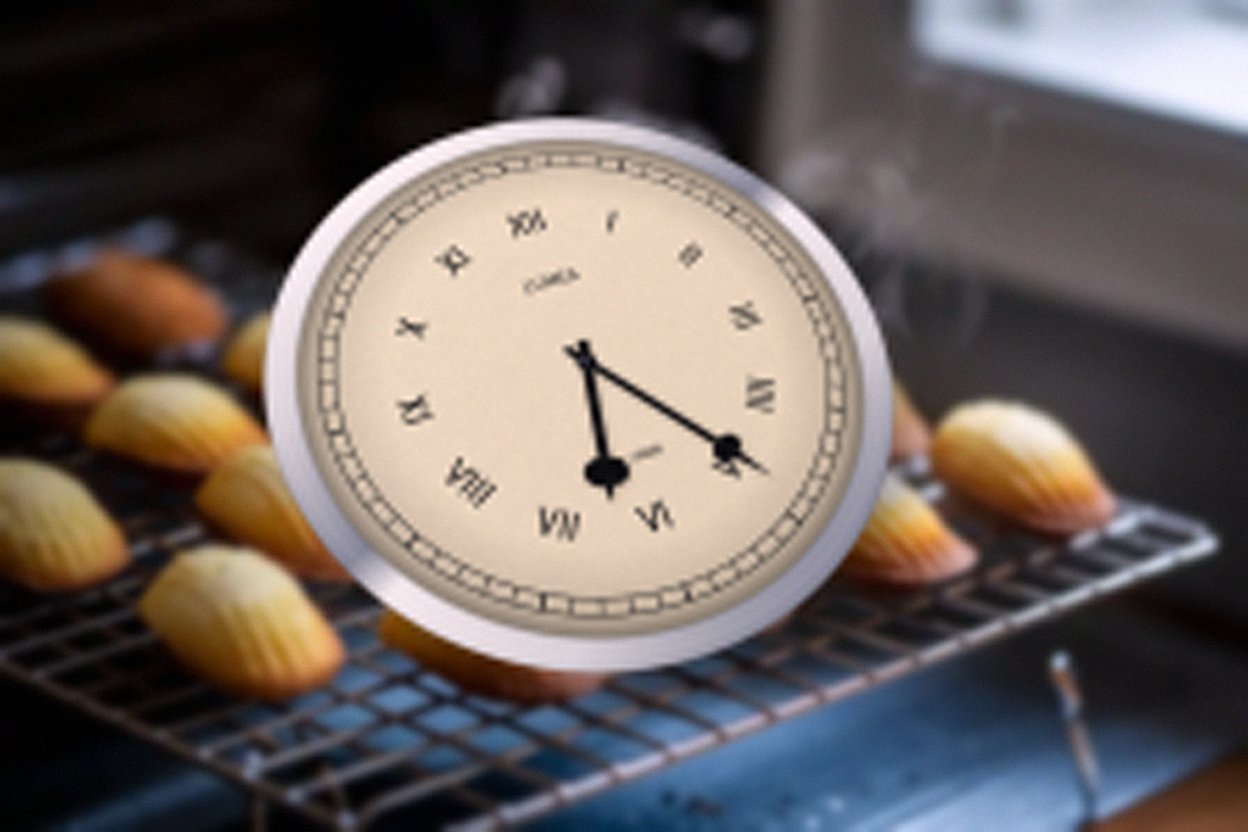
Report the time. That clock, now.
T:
6:24
